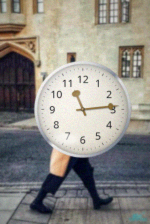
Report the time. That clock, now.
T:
11:14
